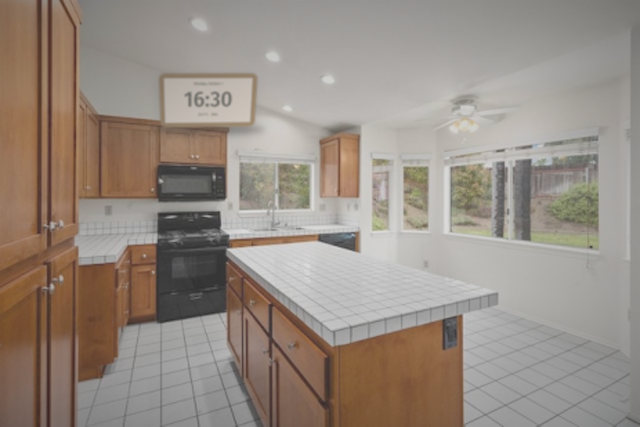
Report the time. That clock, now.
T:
16:30
